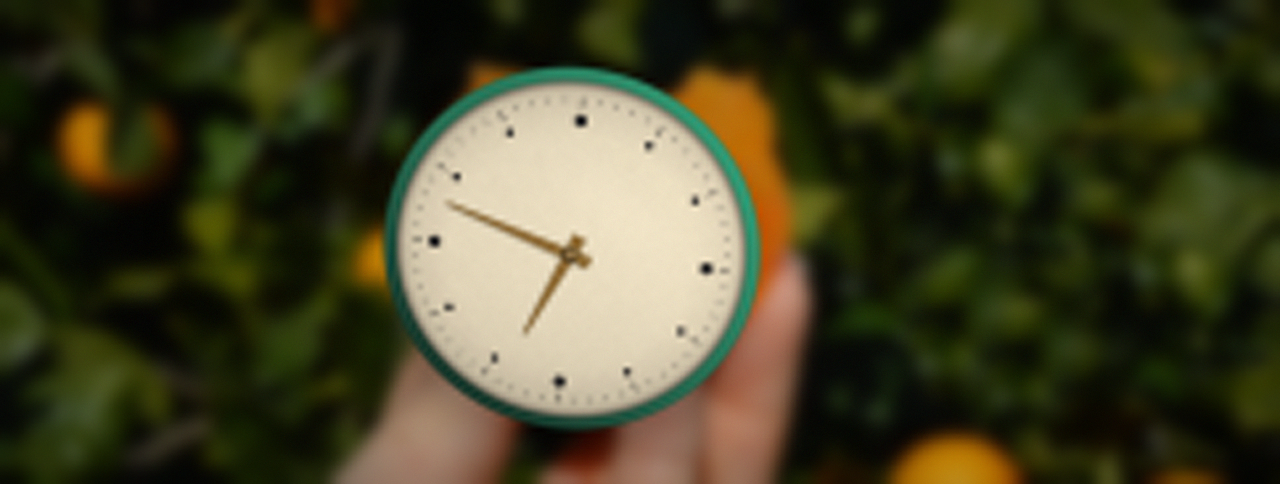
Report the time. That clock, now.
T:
6:48
